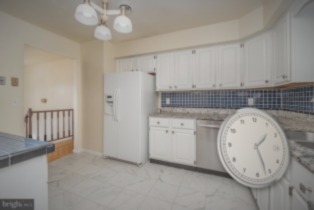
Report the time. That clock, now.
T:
1:27
